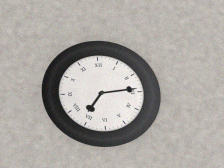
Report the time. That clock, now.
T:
7:14
